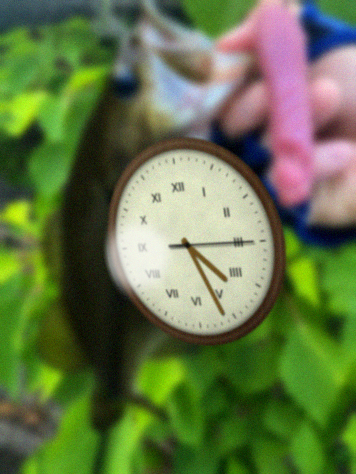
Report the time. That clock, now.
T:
4:26:15
